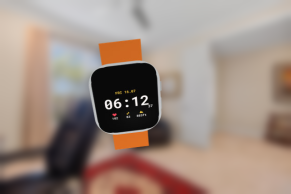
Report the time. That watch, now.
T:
6:12
